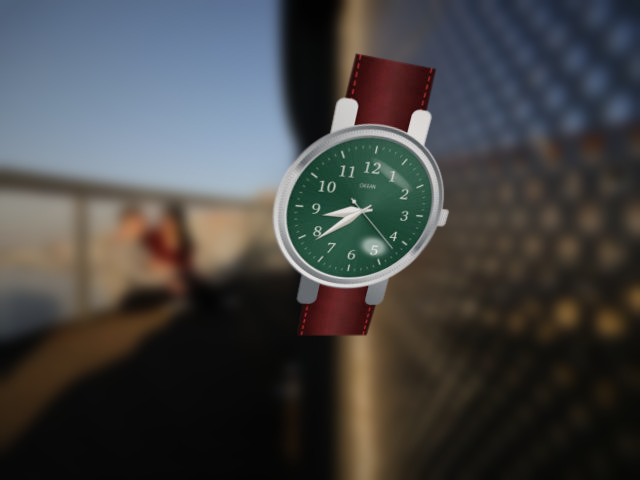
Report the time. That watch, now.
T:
8:38:22
